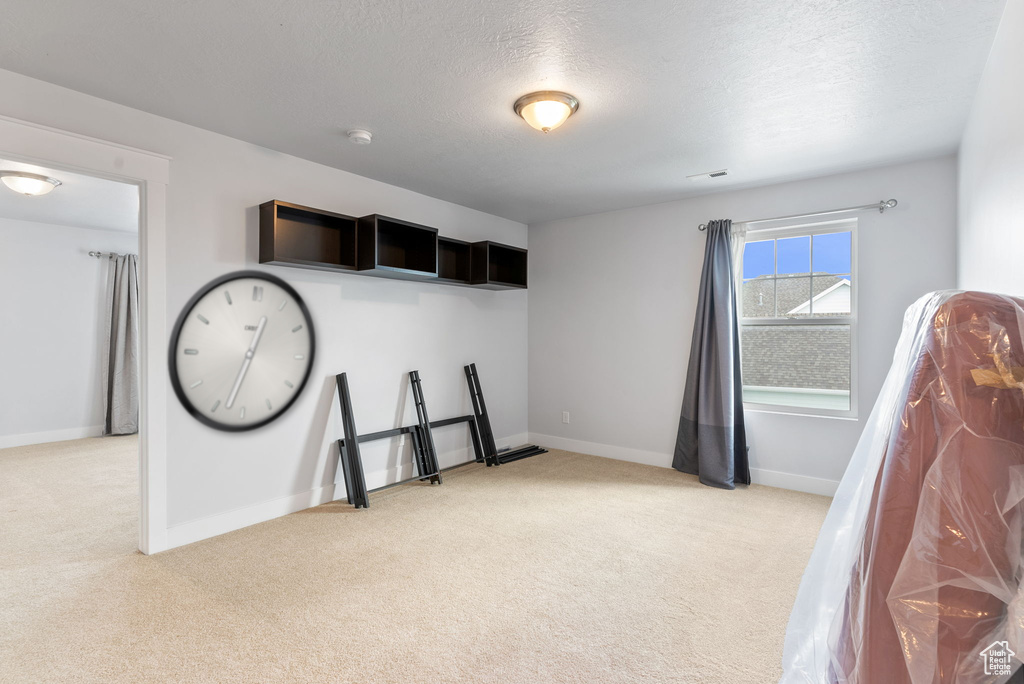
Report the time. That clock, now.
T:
12:33
